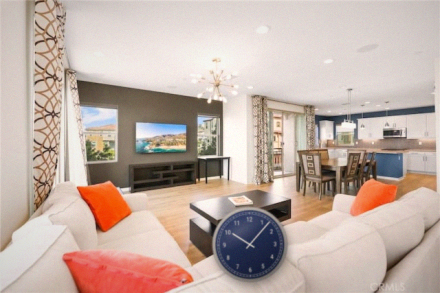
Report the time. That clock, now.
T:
10:07
